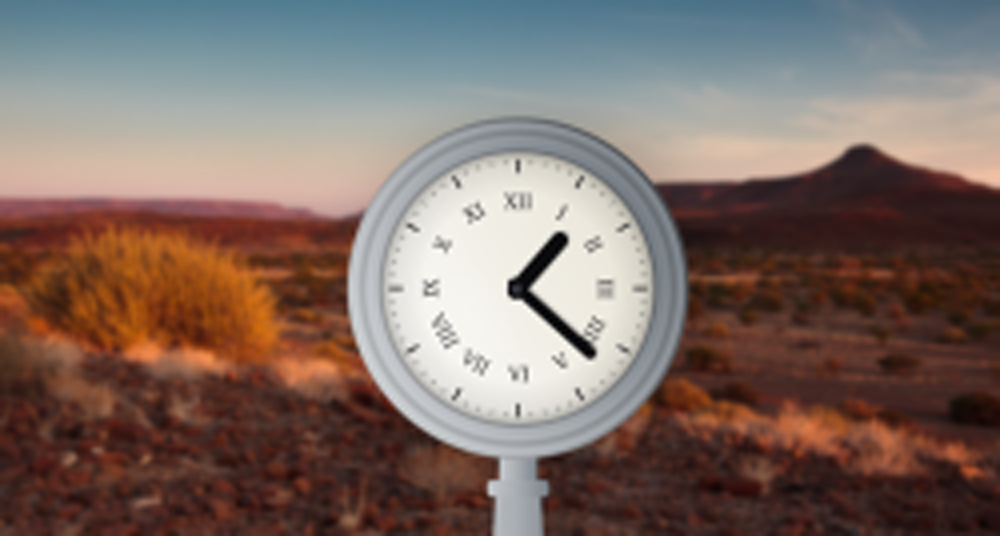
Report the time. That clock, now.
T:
1:22
